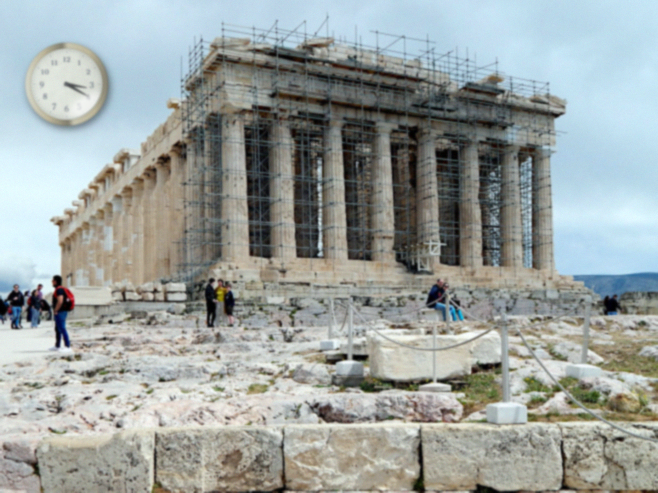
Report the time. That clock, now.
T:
3:20
